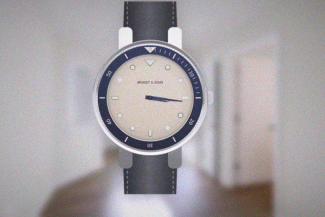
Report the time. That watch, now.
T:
3:16
